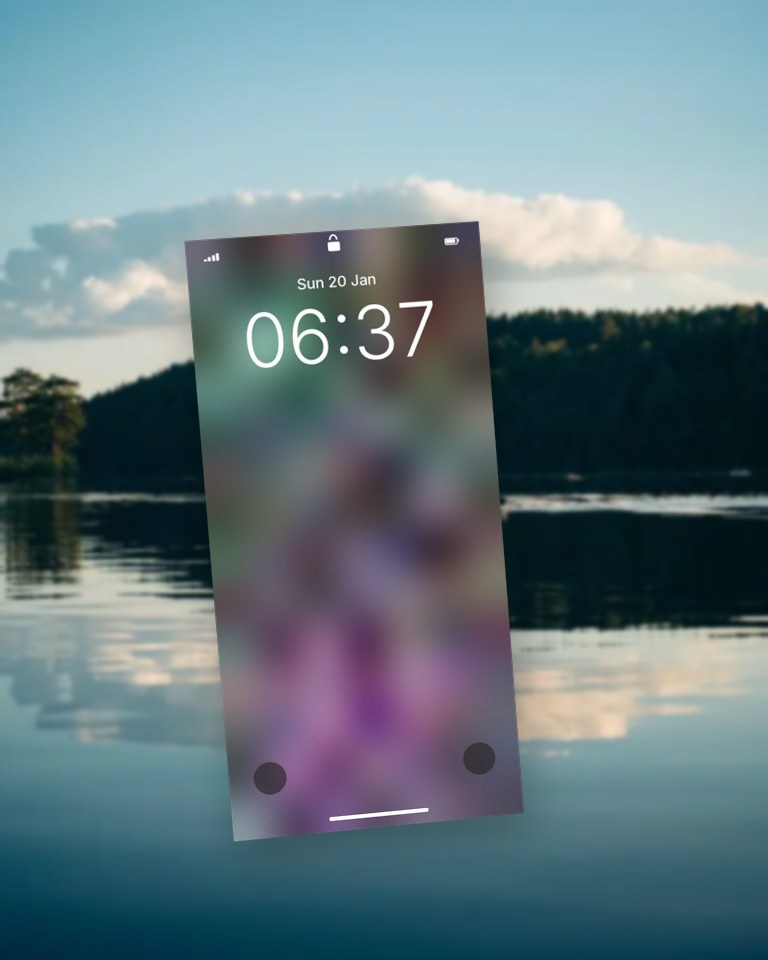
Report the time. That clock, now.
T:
6:37
